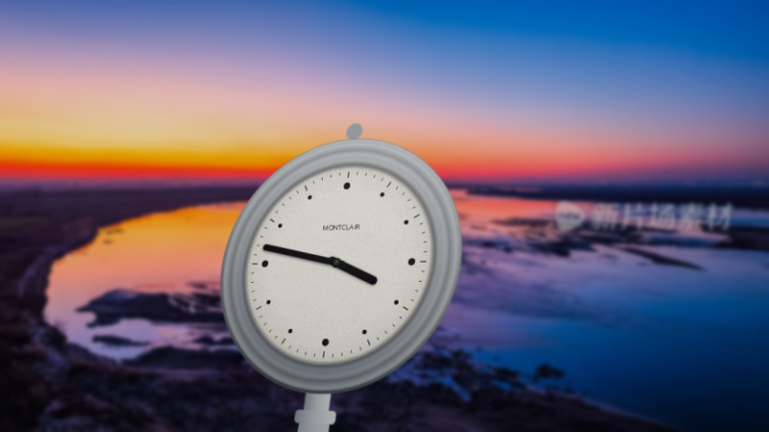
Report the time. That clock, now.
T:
3:47
